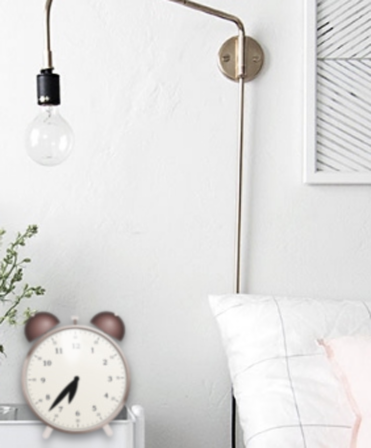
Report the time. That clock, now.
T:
6:37
